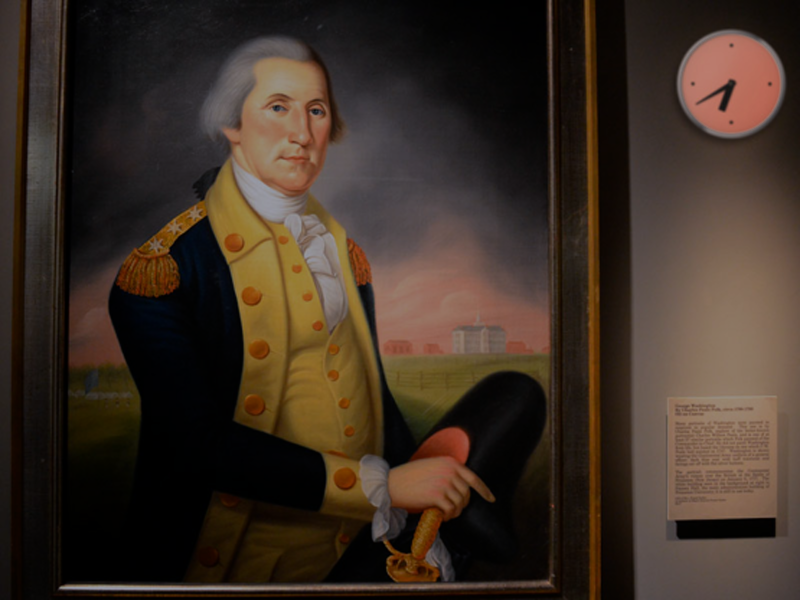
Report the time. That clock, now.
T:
6:40
